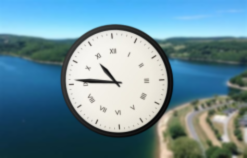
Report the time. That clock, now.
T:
10:46
